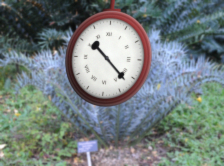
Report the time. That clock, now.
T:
10:22
